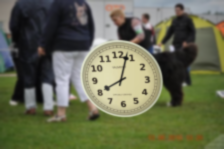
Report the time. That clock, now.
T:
8:03
